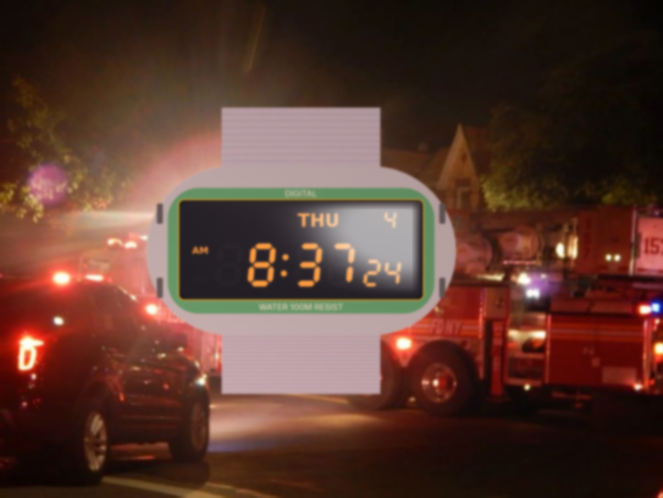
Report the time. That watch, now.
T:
8:37:24
